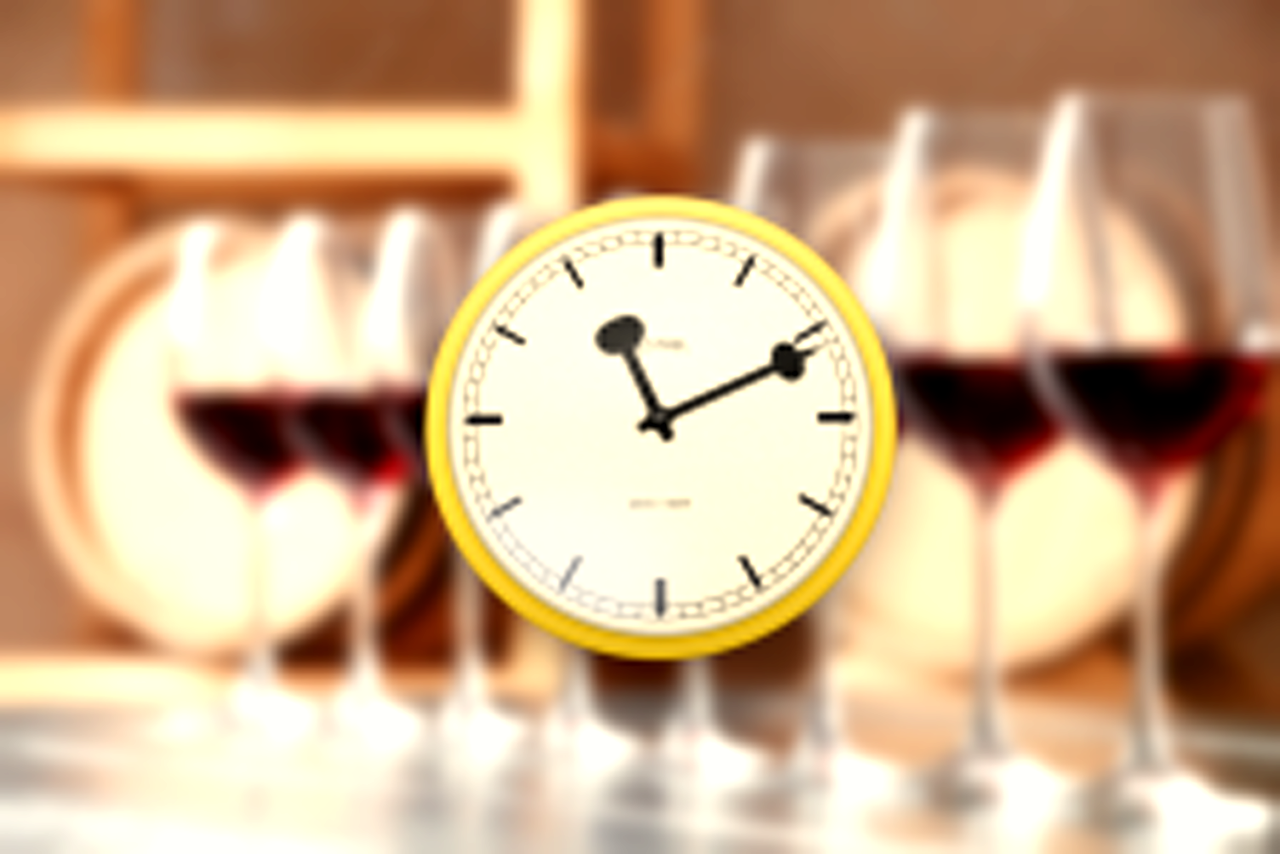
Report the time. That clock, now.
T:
11:11
